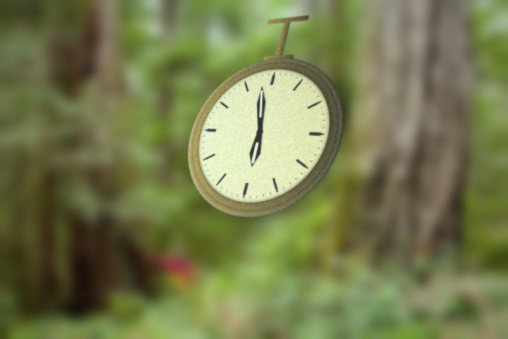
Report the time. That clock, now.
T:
5:58
